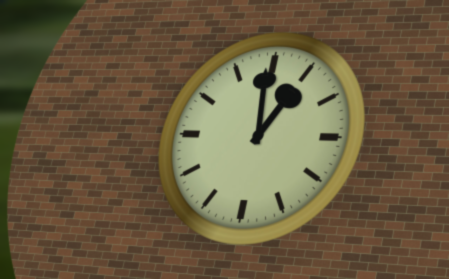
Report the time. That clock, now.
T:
12:59
